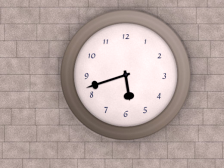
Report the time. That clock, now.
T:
5:42
